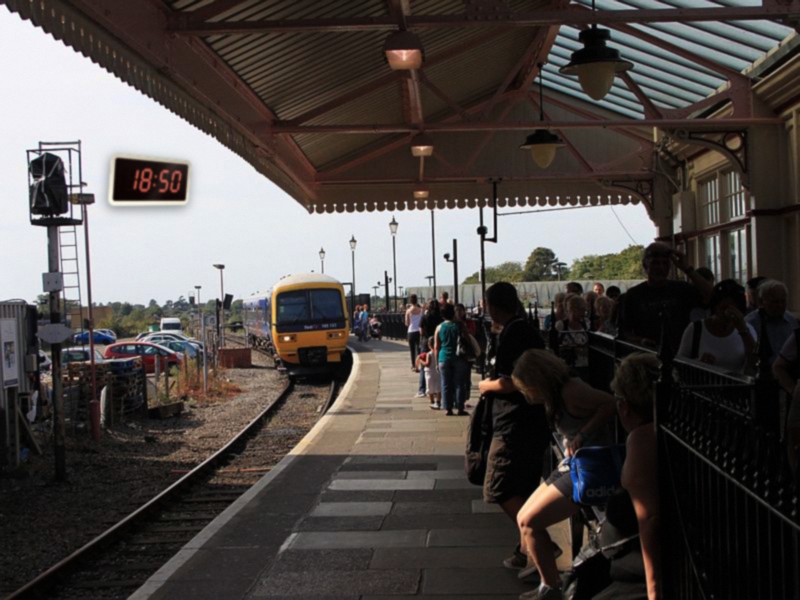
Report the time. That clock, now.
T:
18:50
